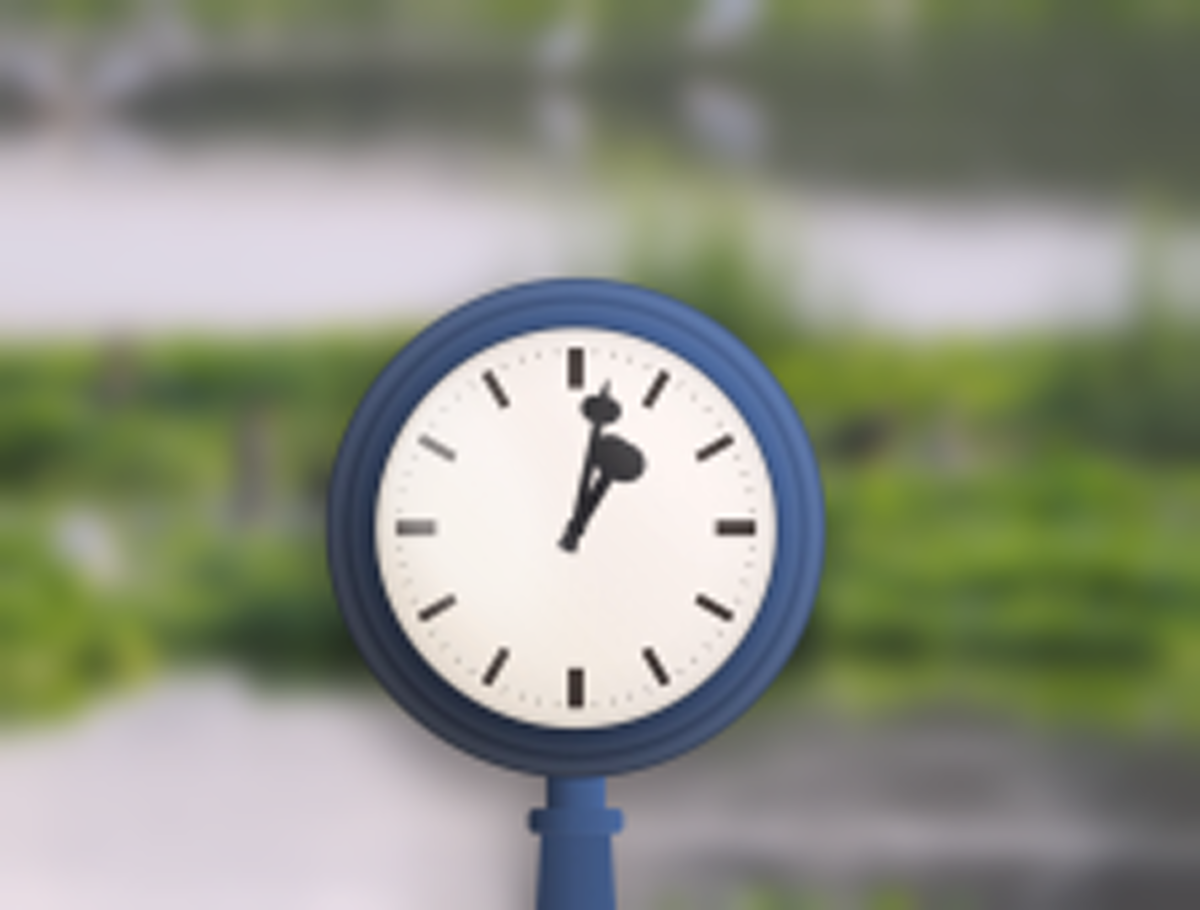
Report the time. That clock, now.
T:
1:02
